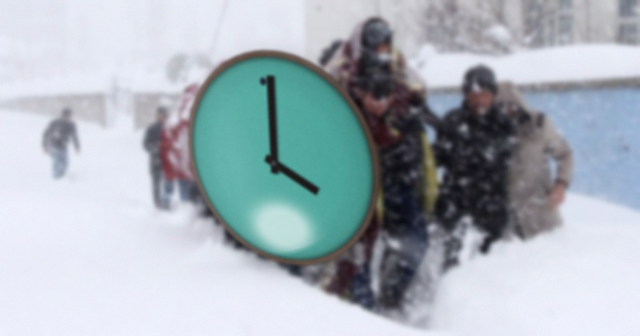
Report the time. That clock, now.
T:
4:01
